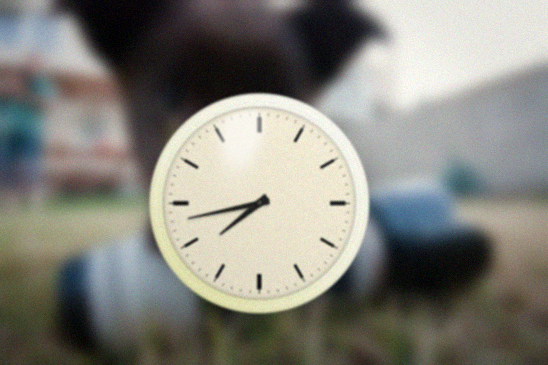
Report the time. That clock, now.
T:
7:43
